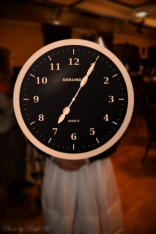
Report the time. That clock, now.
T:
7:05
